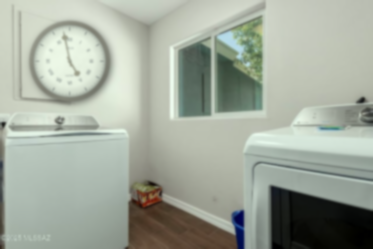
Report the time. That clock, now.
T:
4:58
